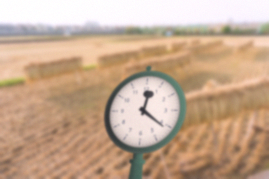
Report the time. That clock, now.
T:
12:21
